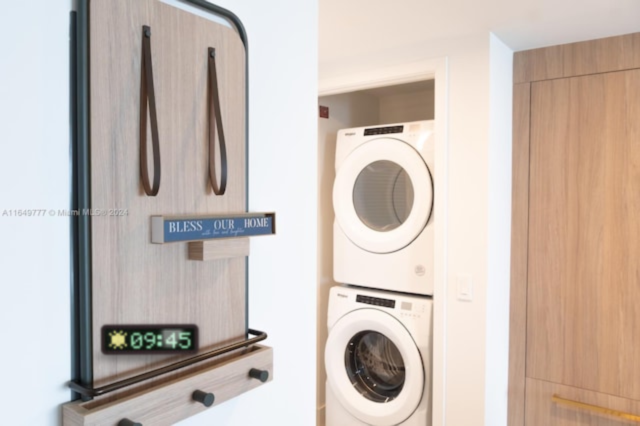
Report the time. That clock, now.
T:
9:45
